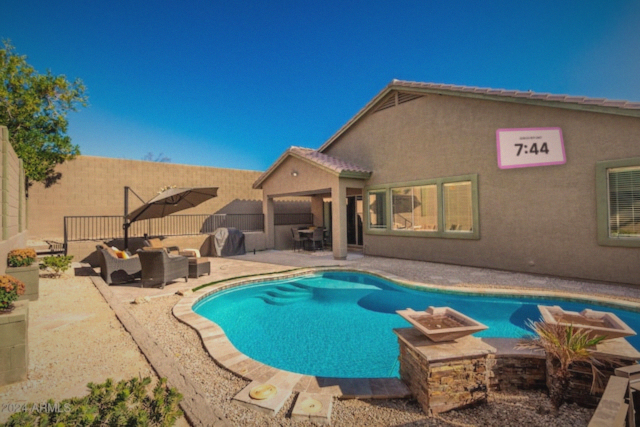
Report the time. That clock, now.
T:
7:44
